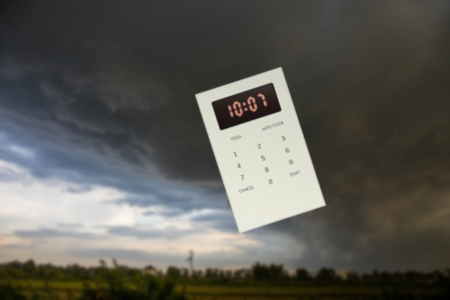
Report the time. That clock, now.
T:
10:07
